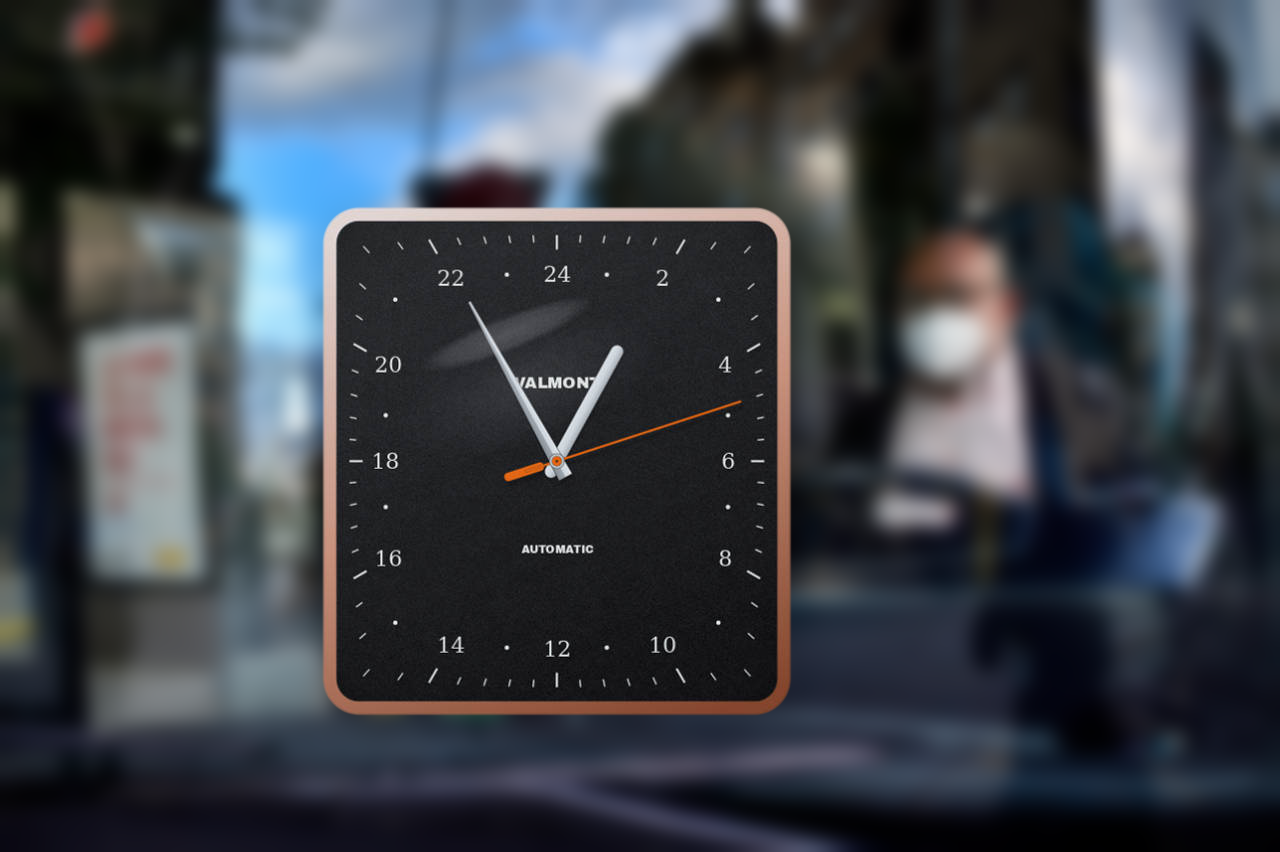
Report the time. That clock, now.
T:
1:55:12
